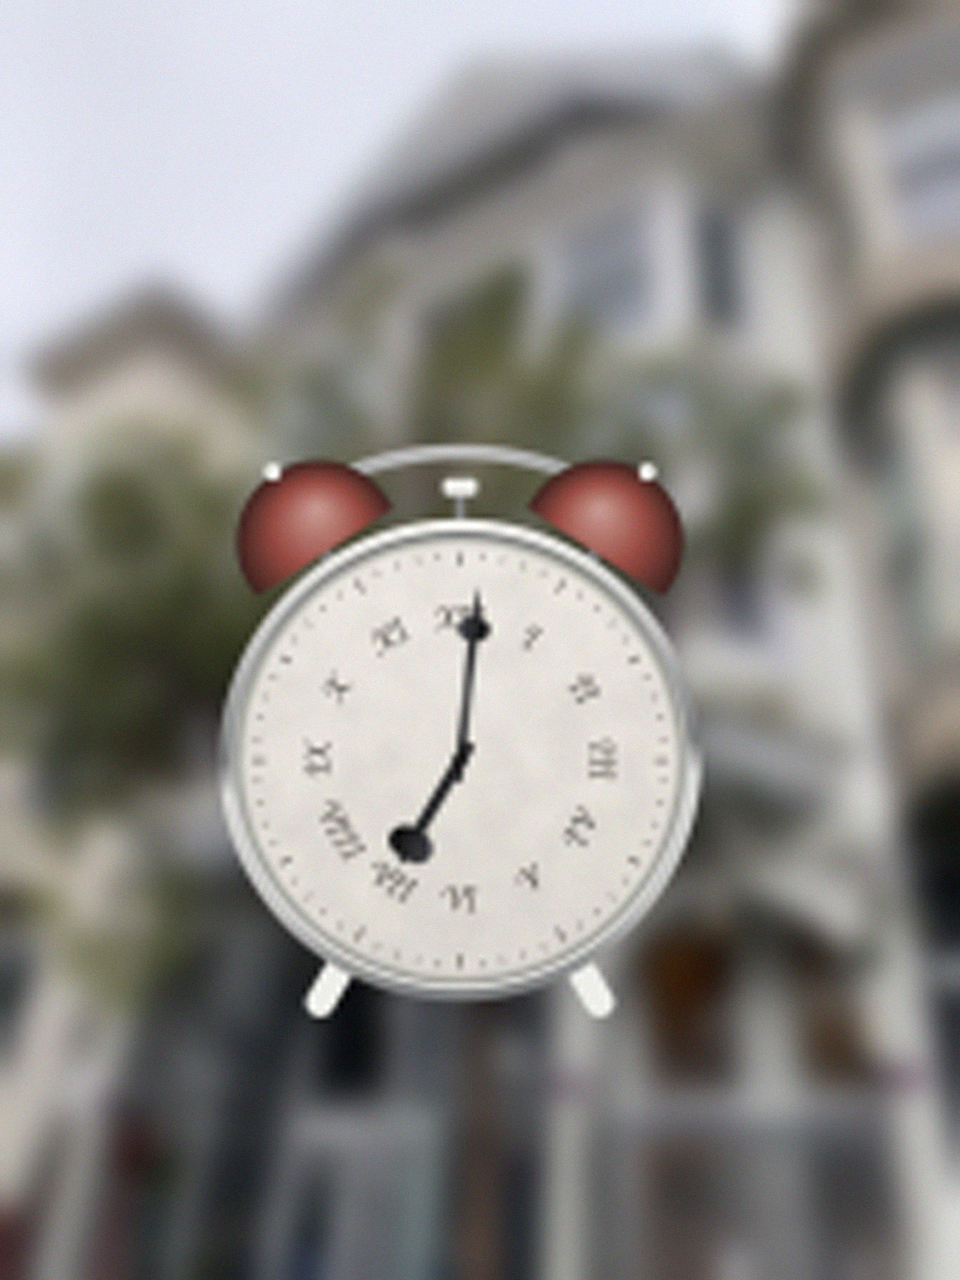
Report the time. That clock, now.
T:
7:01
